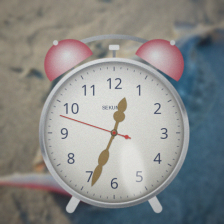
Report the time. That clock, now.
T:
12:33:48
